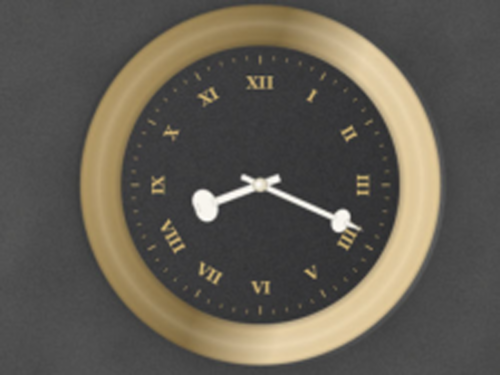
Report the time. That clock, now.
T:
8:19
